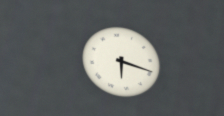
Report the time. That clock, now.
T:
6:19
